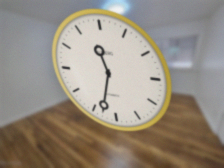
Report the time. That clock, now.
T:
11:33
